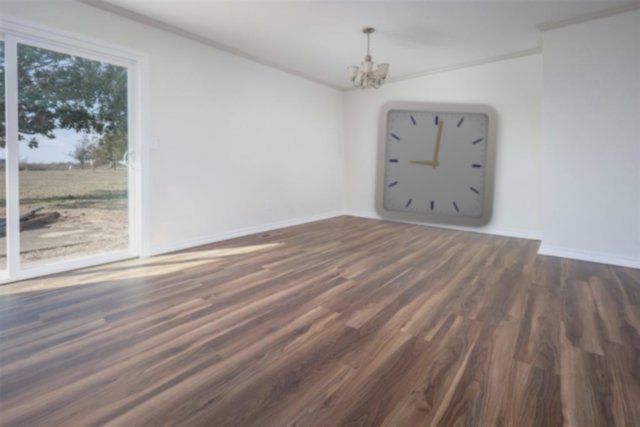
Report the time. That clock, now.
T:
9:01
